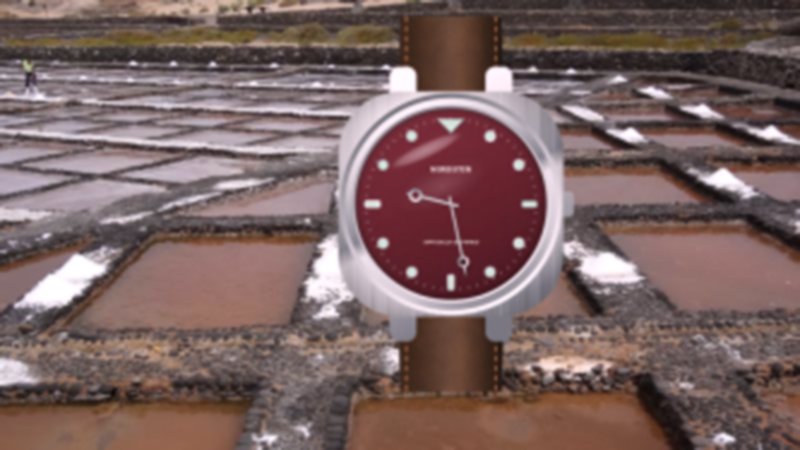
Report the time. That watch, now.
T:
9:28
